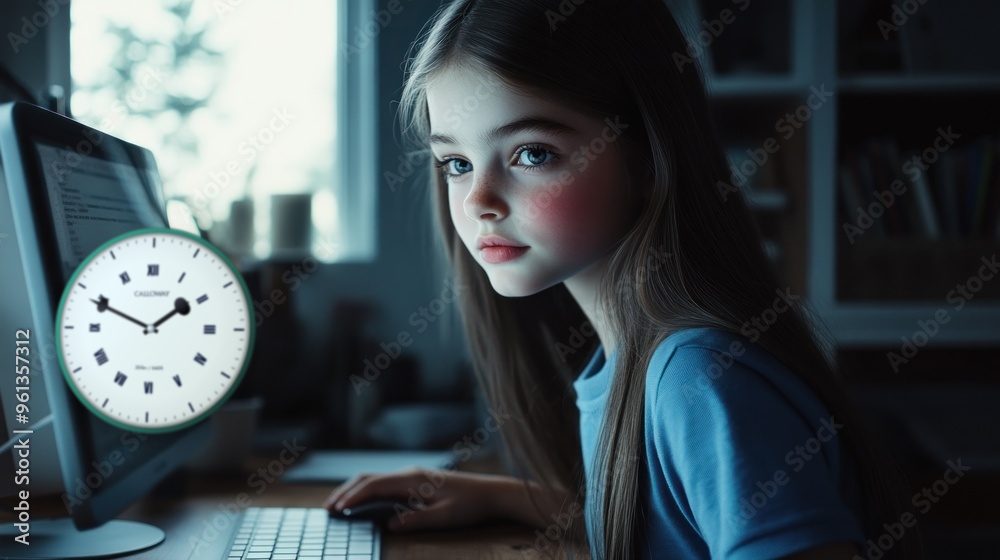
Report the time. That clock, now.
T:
1:49
